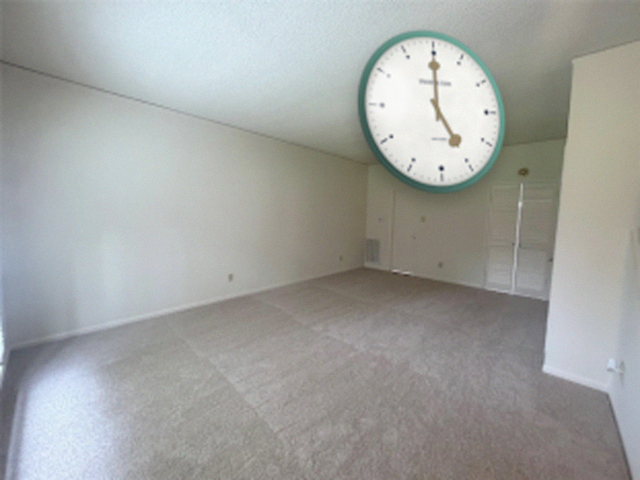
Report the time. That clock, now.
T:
5:00
